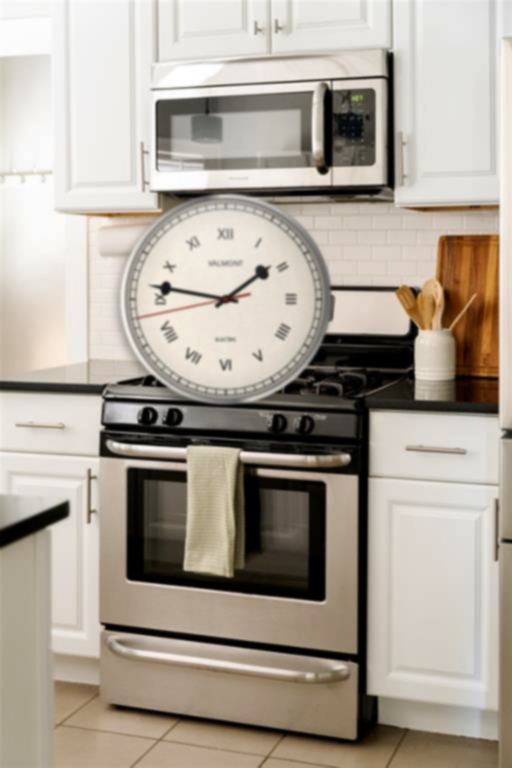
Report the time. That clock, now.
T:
1:46:43
